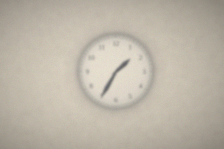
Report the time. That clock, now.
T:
1:35
